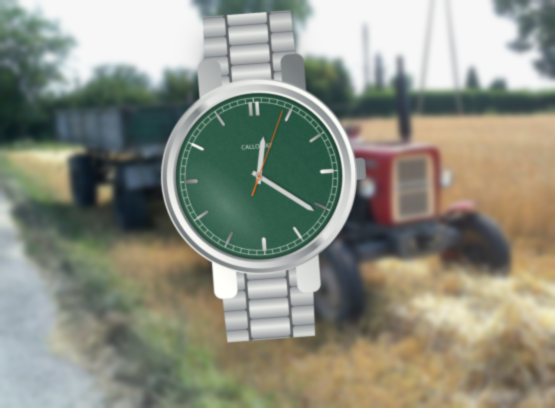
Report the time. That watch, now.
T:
12:21:04
